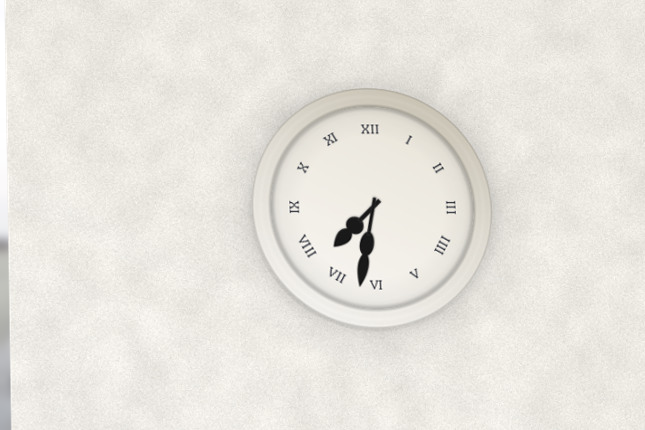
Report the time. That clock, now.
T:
7:32
